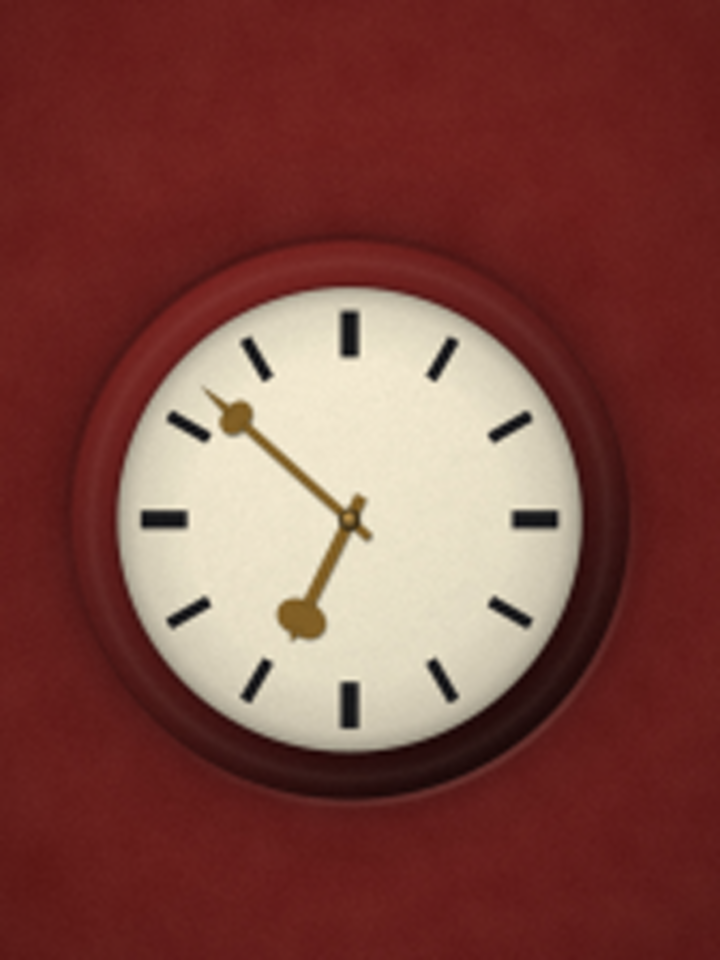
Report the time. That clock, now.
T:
6:52
